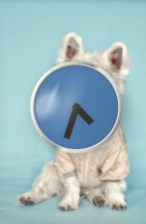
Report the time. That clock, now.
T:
4:33
